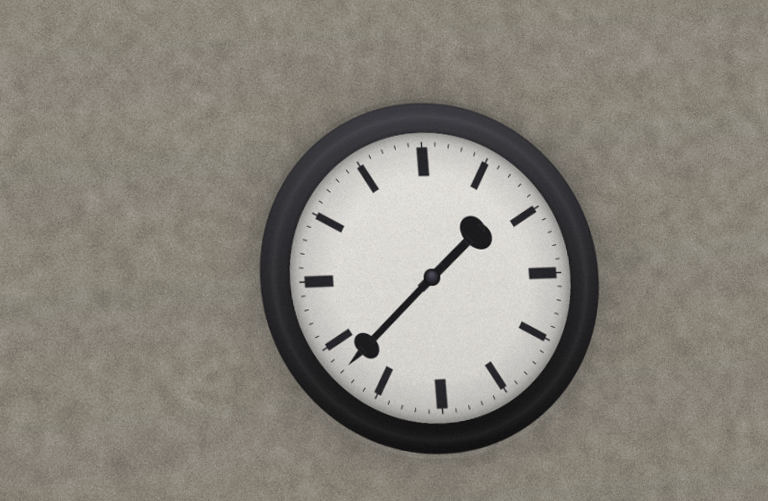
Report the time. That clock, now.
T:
1:38
